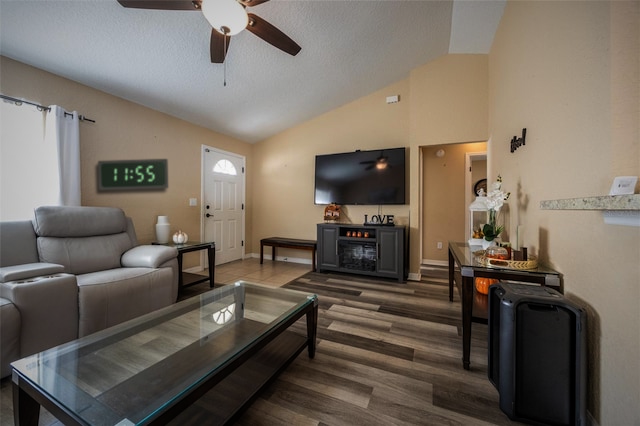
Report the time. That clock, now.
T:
11:55
